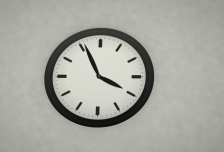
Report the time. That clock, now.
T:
3:56
